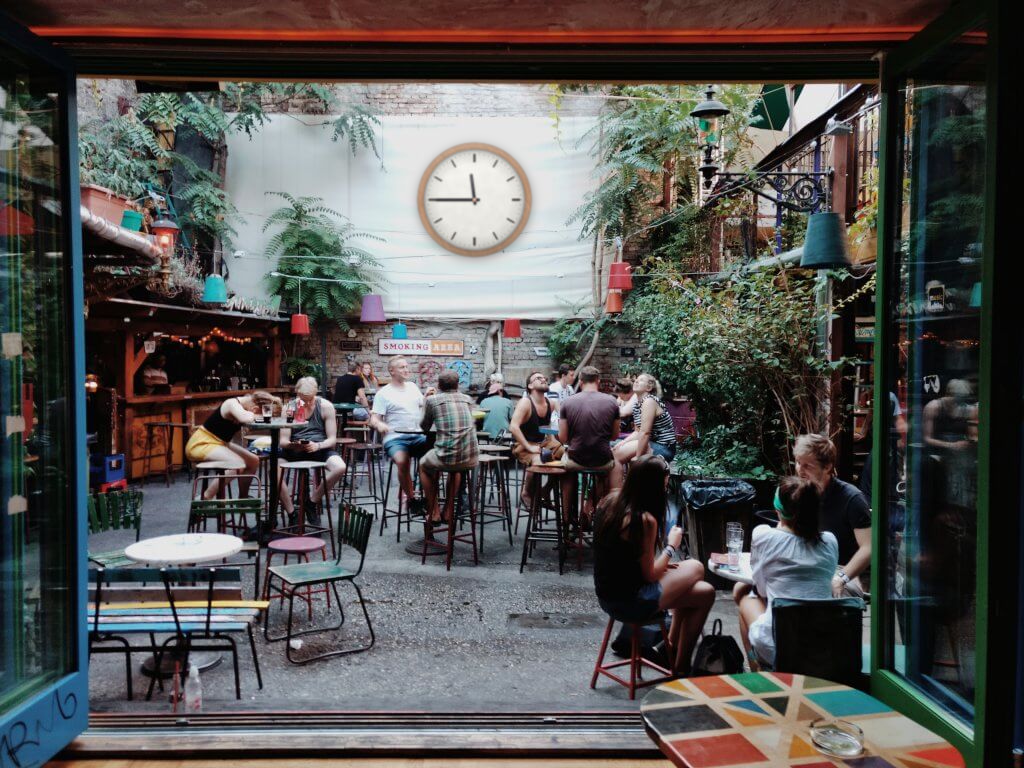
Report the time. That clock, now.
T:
11:45
